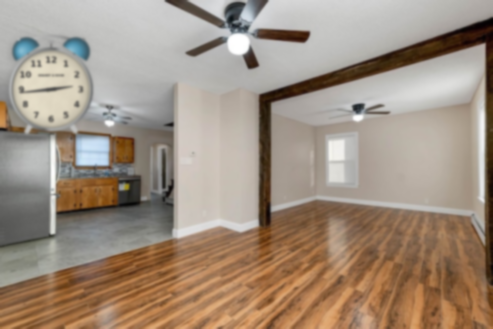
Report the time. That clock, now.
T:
2:44
